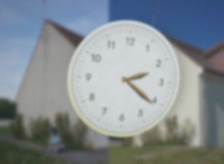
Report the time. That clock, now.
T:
2:21
